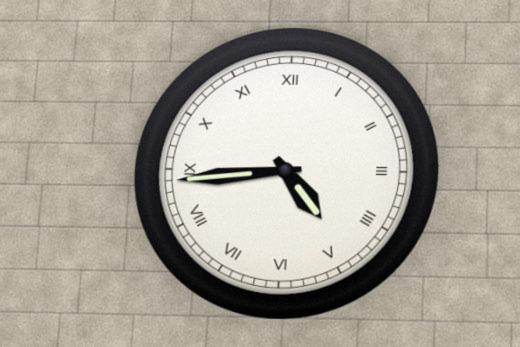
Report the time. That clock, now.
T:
4:44
